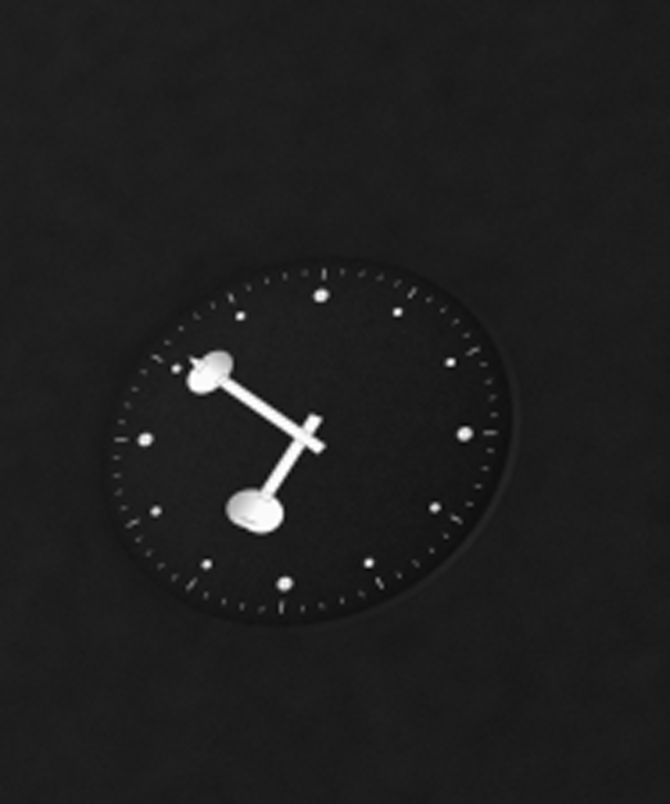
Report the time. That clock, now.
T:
6:51
